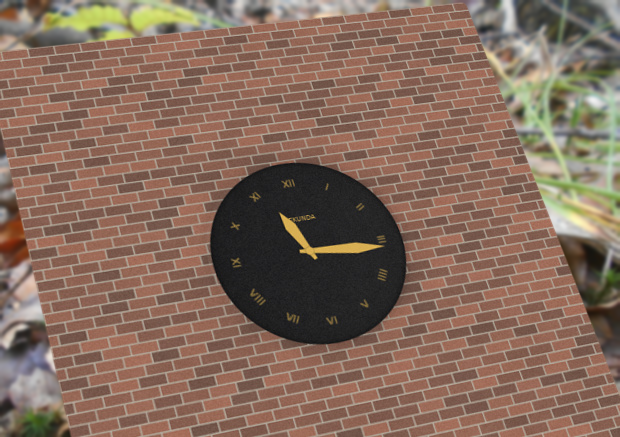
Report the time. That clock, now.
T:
11:16
